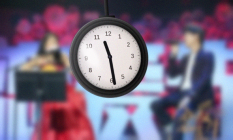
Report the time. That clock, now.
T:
11:29
